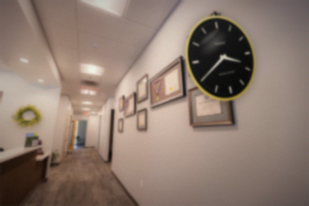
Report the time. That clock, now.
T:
3:40
